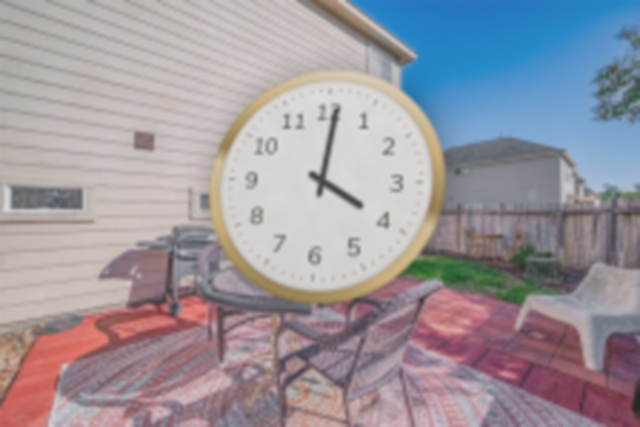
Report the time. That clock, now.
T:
4:01
